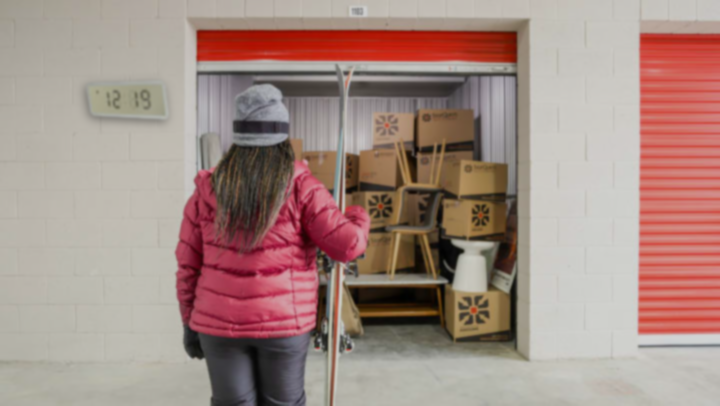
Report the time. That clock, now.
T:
12:19
